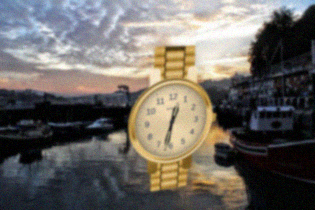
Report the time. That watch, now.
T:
12:32
